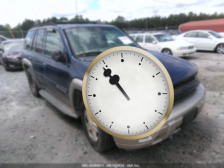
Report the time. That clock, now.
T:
10:54
